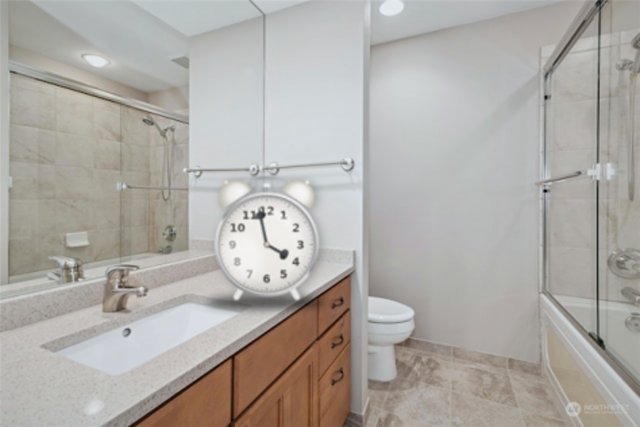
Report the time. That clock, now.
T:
3:58
